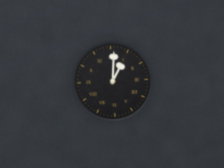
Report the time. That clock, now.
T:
1:01
